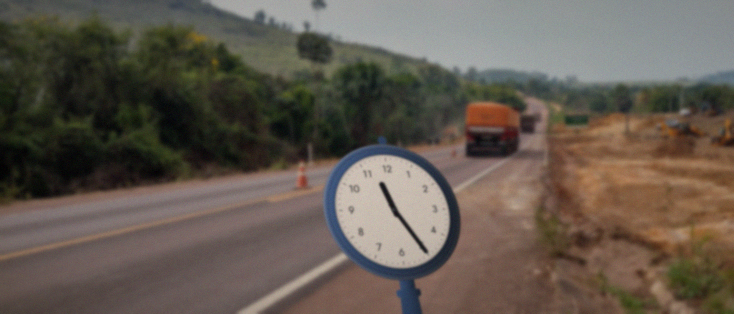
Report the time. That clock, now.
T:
11:25
